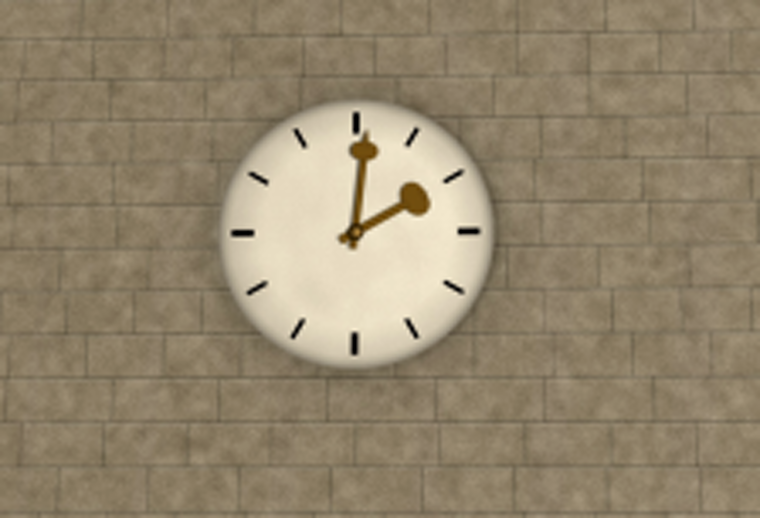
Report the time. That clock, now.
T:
2:01
